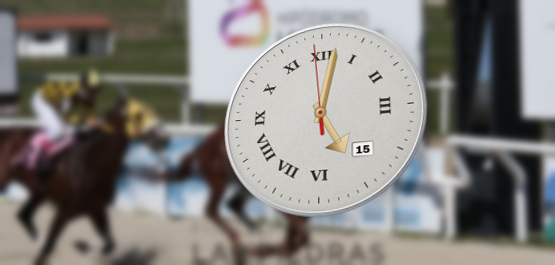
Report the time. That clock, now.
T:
5:01:59
